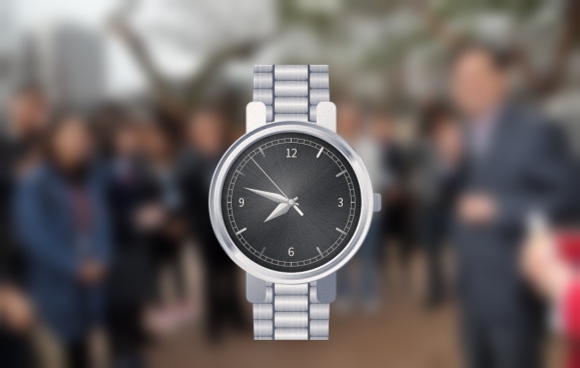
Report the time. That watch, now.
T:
7:47:53
